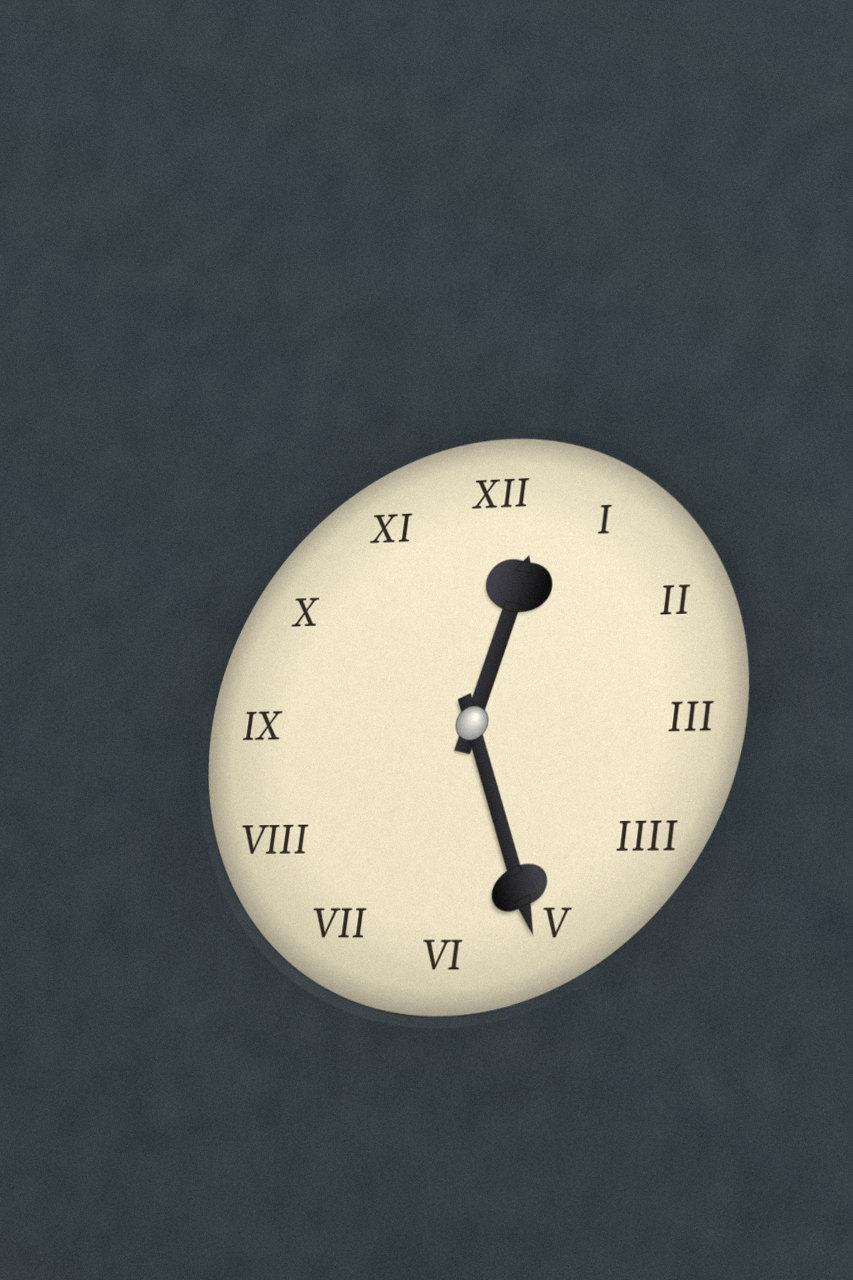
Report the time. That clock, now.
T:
12:26
